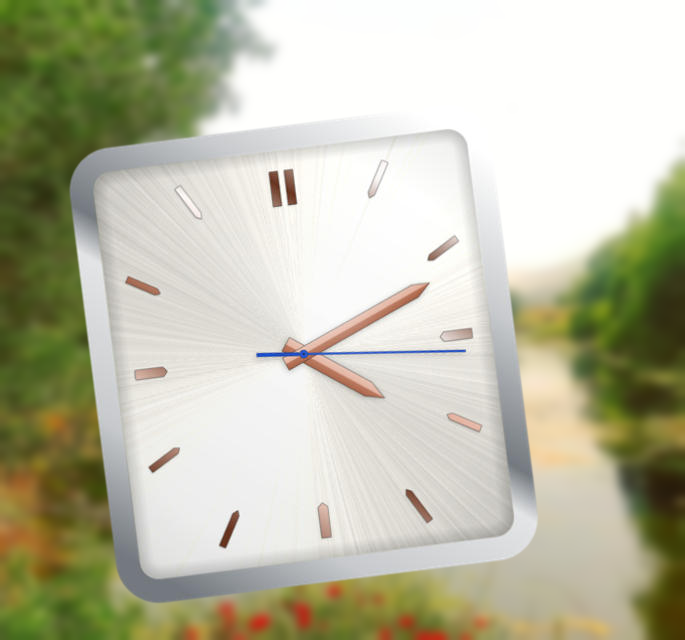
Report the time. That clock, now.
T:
4:11:16
